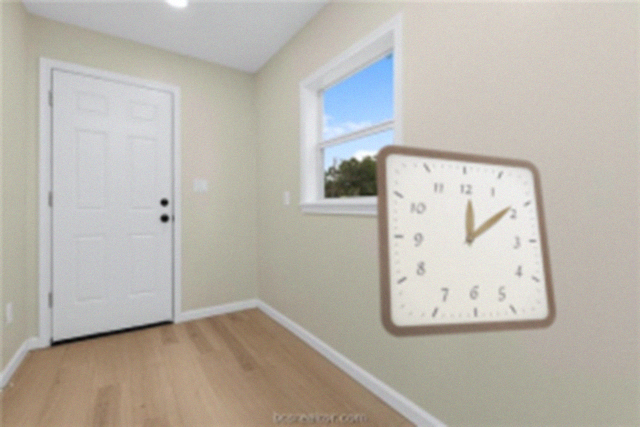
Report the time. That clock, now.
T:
12:09
